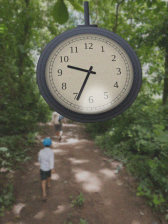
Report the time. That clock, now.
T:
9:34
